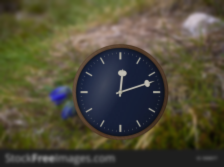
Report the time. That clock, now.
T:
12:12
